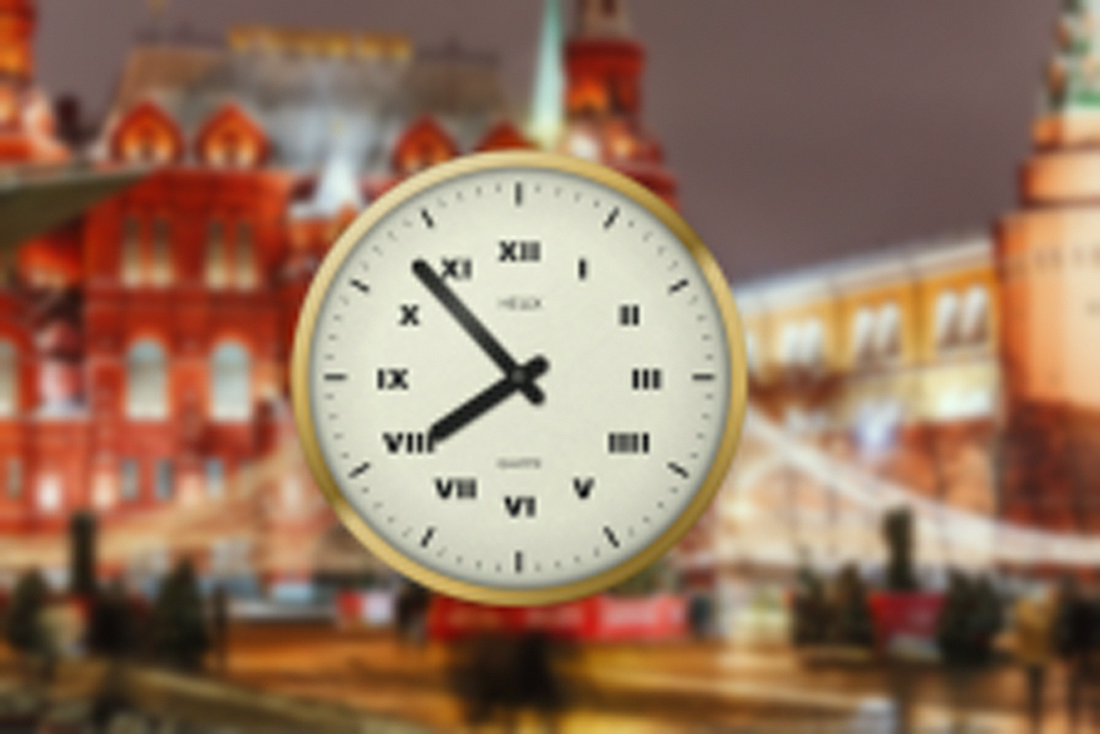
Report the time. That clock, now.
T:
7:53
